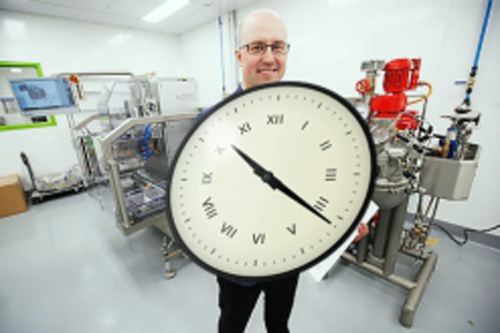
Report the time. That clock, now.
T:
10:21
